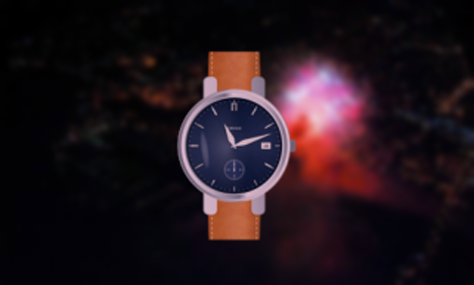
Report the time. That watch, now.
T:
11:12
